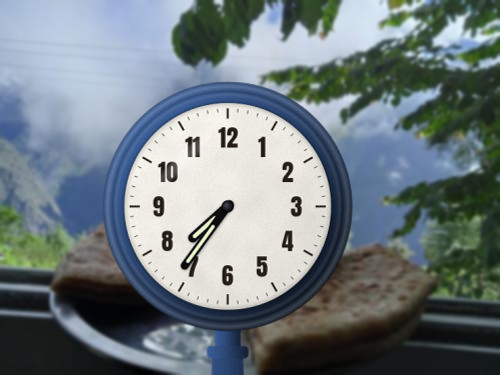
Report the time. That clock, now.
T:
7:36
